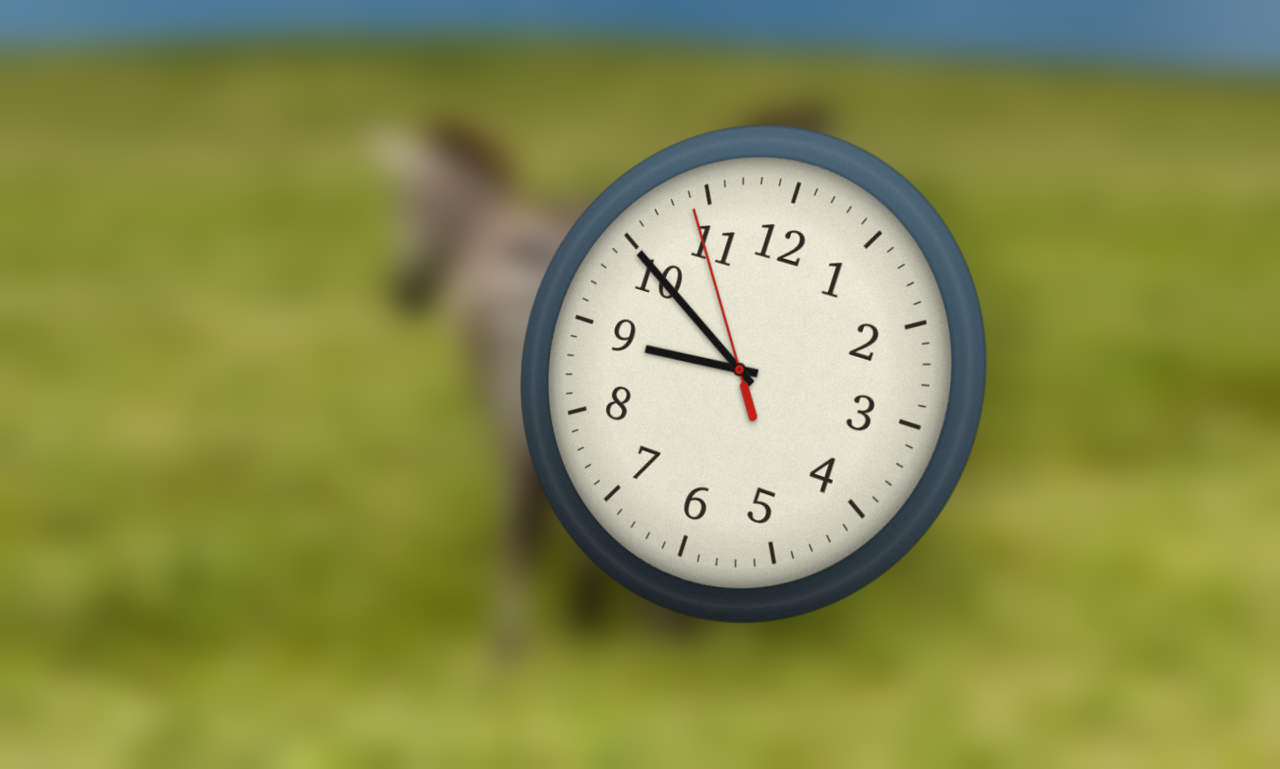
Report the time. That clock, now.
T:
8:49:54
